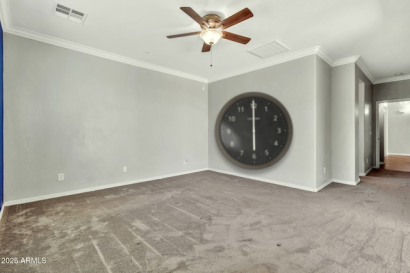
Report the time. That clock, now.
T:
6:00
